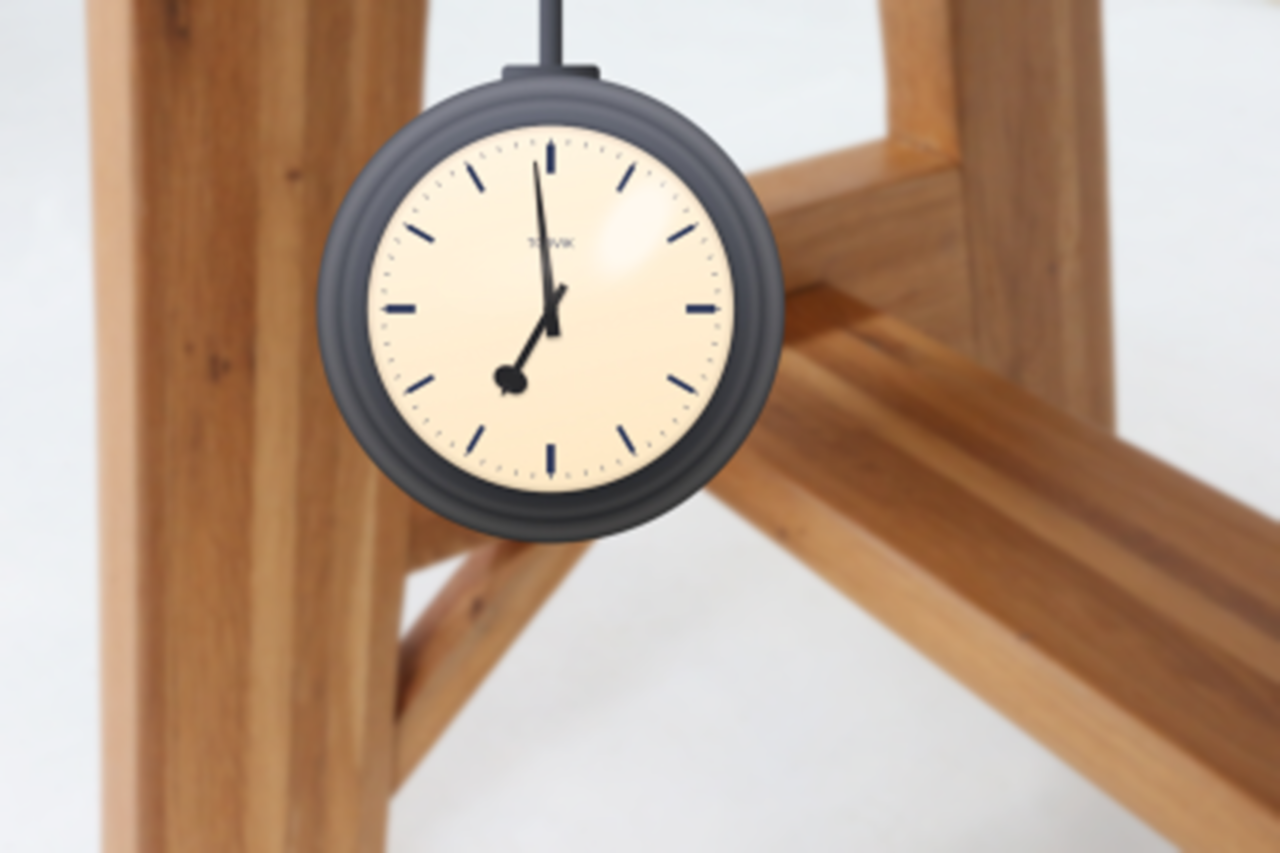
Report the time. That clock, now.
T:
6:59
